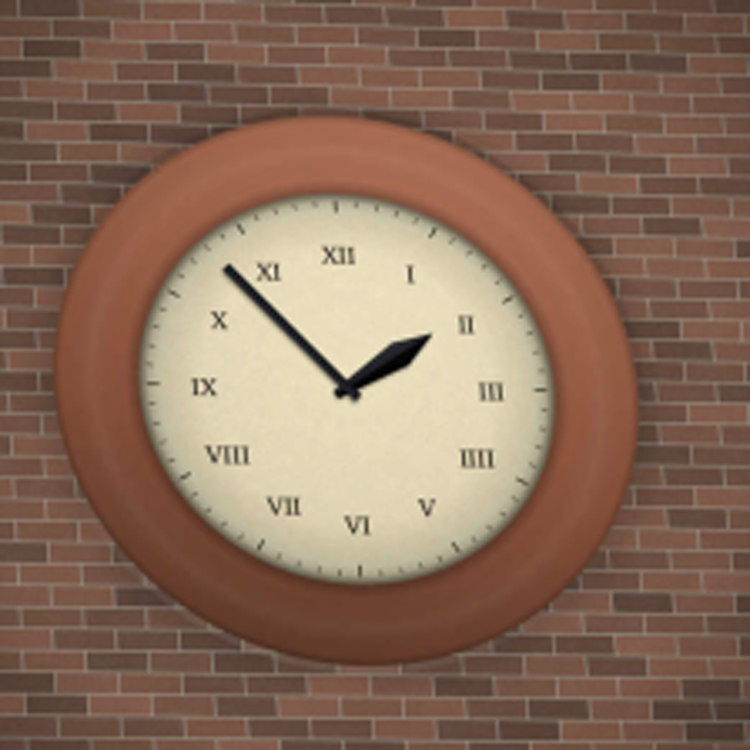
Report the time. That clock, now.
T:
1:53
